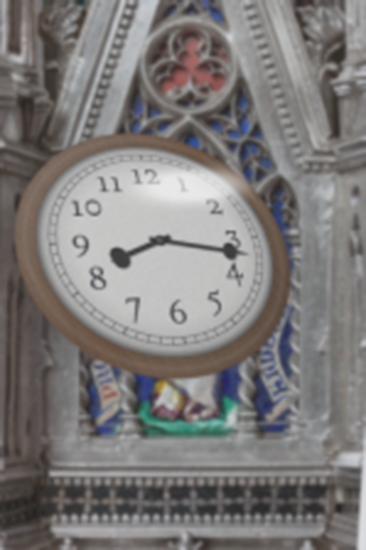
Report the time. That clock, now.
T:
8:17
